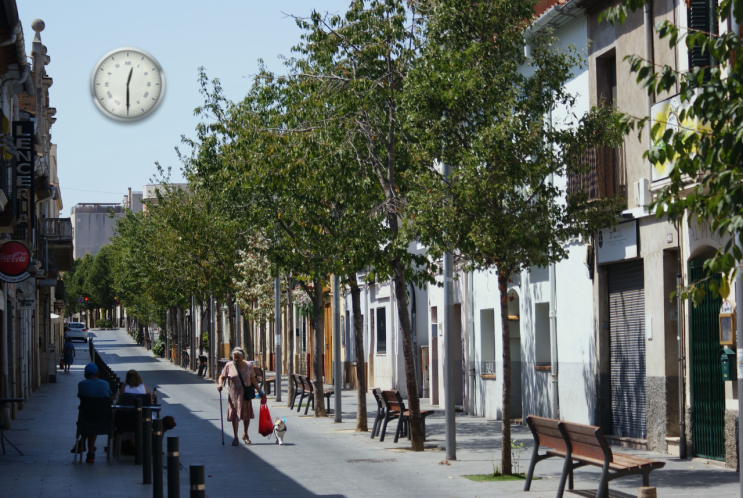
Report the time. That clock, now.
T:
12:30
